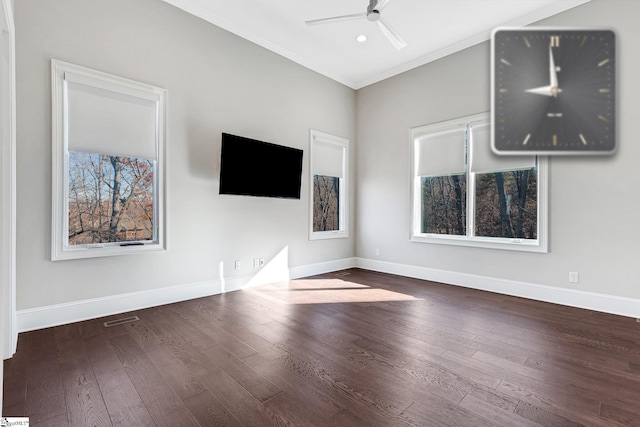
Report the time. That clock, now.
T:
8:59
